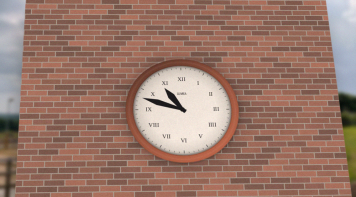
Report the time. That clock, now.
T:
10:48
